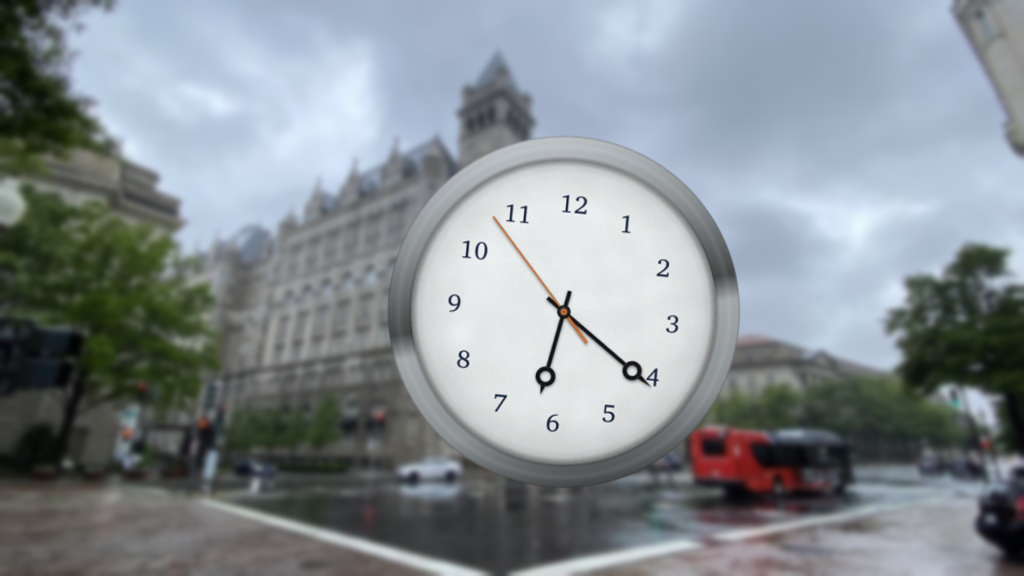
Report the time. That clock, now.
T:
6:20:53
